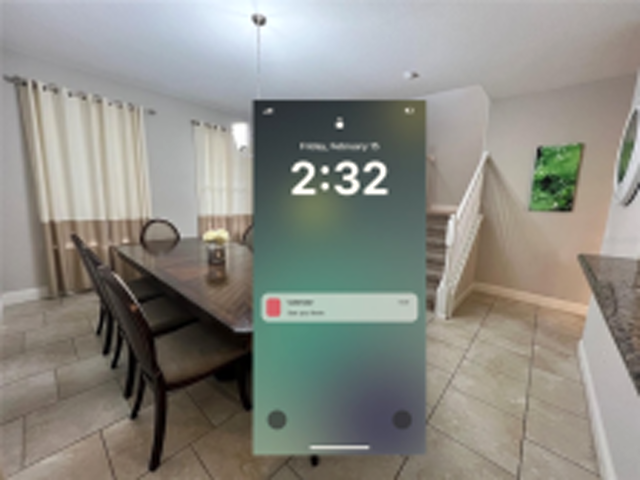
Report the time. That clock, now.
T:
2:32
